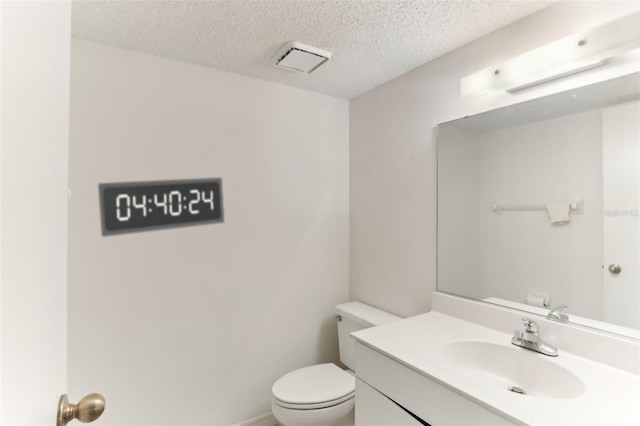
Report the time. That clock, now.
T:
4:40:24
